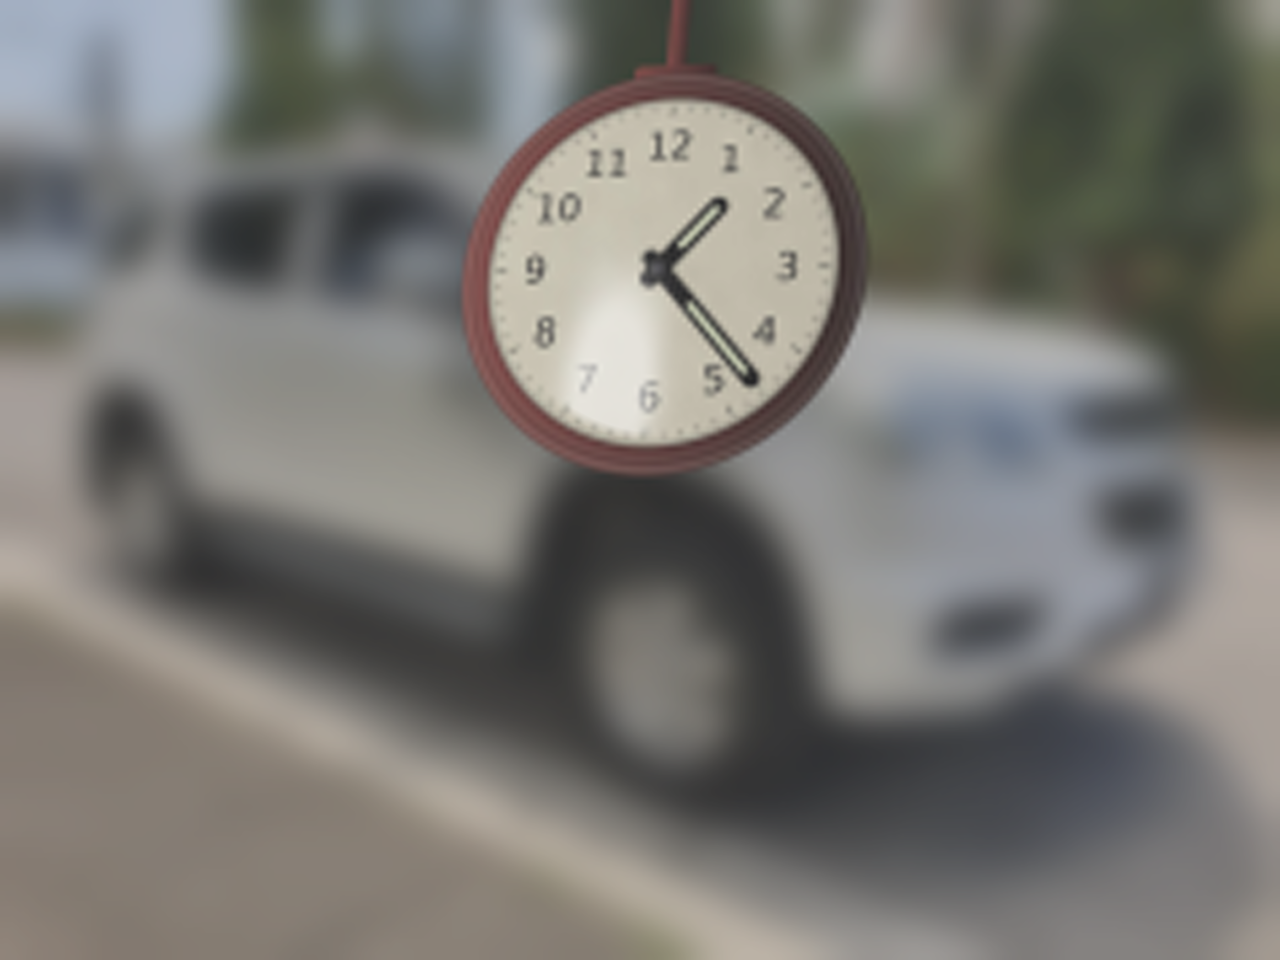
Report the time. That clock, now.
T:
1:23
